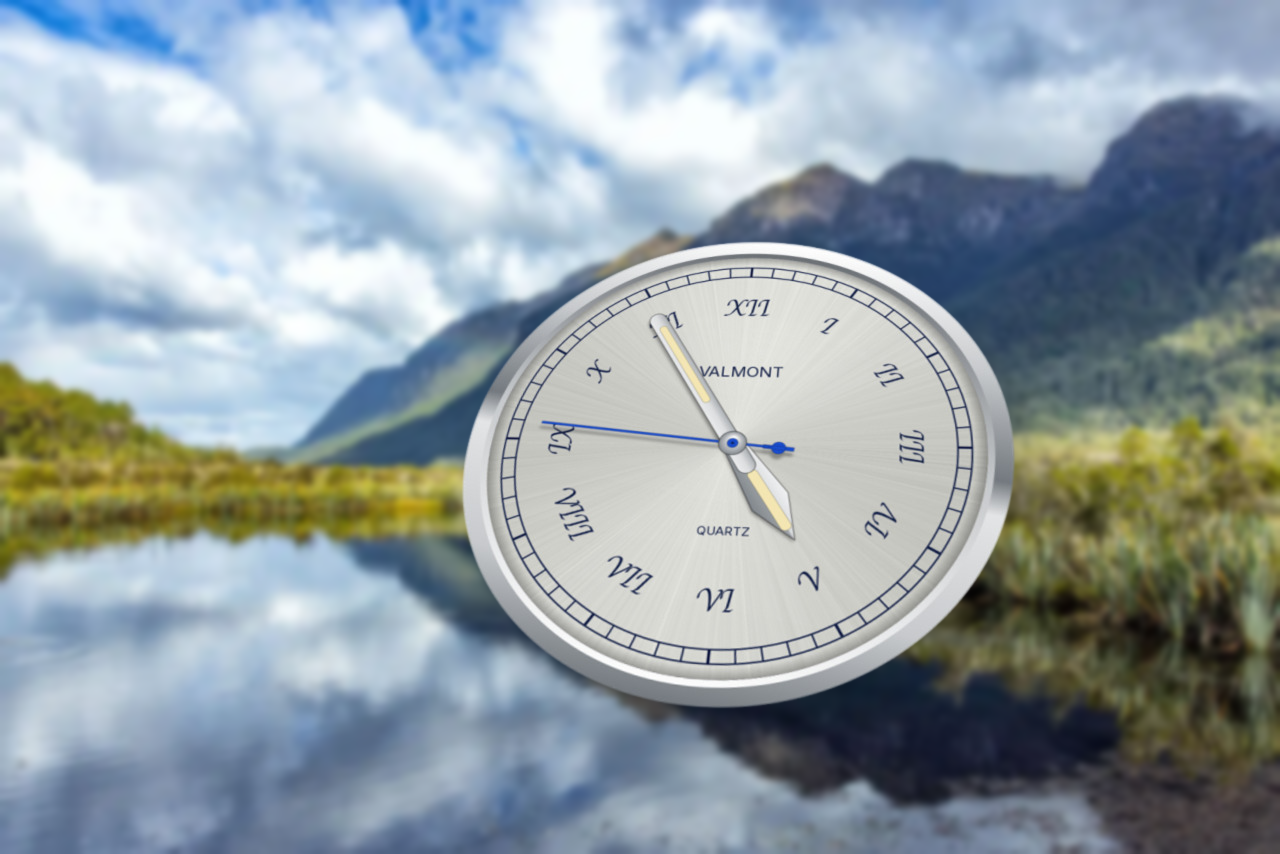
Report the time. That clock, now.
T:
4:54:46
